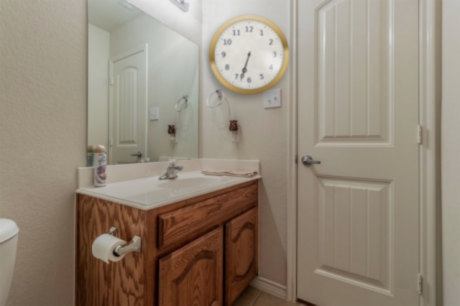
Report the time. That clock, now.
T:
6:33
